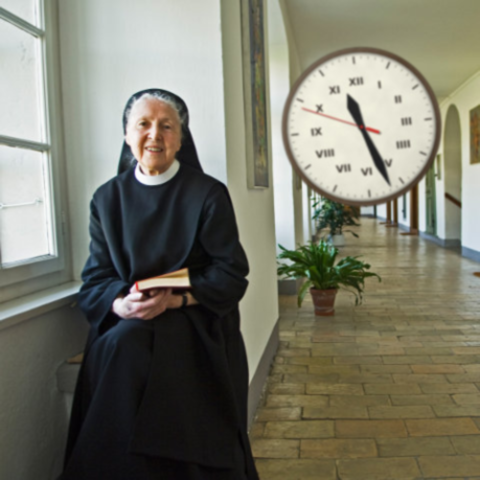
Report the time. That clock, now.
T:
11:26:49
